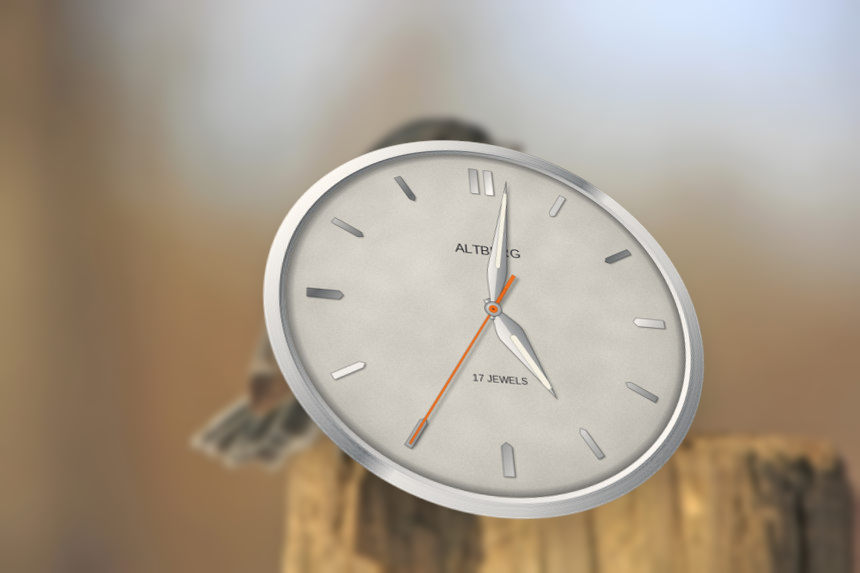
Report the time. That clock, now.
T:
5:01:35
